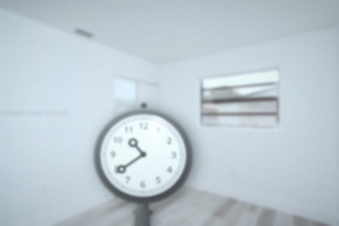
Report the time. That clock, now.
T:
10:39
